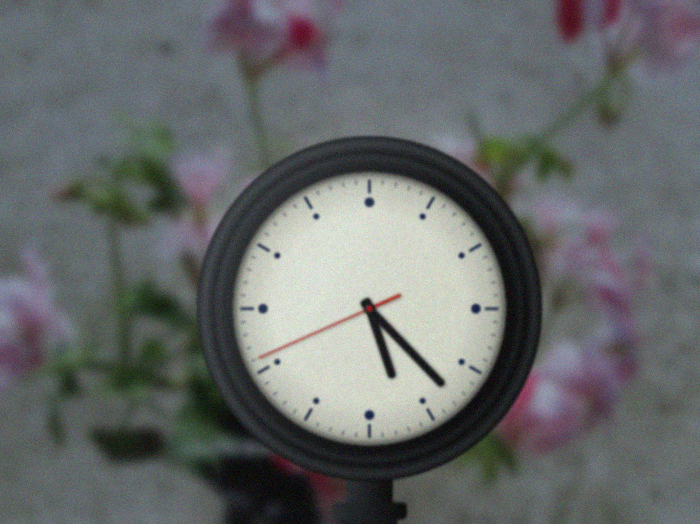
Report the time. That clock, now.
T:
5:22:41
